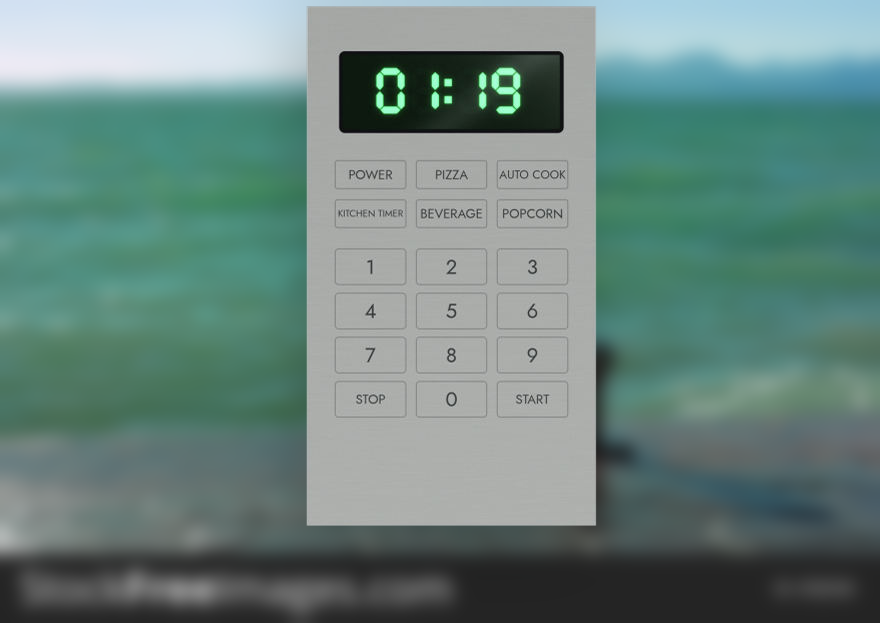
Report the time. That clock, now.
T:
1:19
